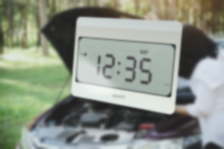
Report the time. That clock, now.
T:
12:35
